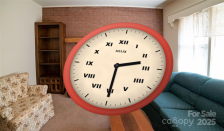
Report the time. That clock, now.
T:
2:30
